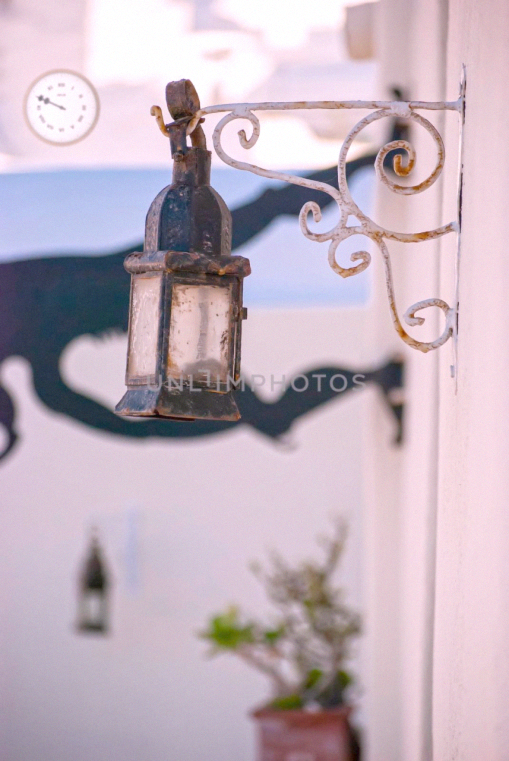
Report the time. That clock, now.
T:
9:49
